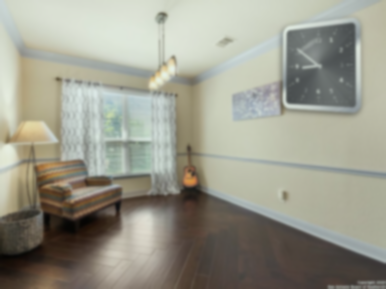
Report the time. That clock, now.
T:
8:51
